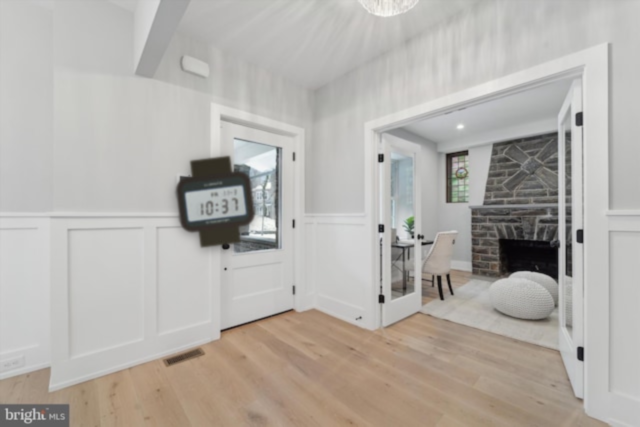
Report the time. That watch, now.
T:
10:37
